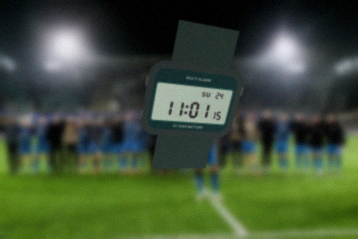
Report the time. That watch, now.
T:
11:01
